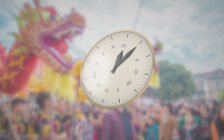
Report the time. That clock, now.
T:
12:05
